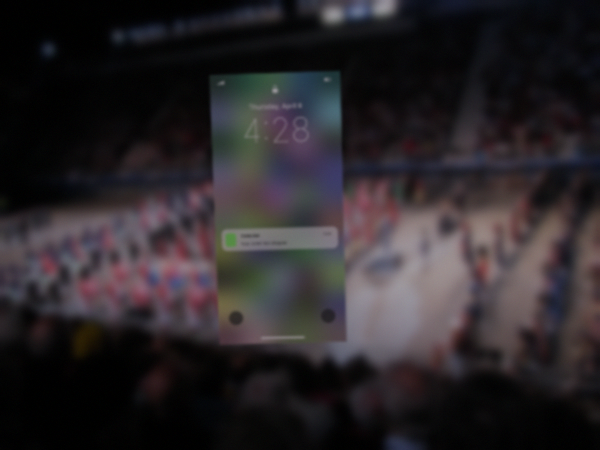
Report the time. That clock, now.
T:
4:28
